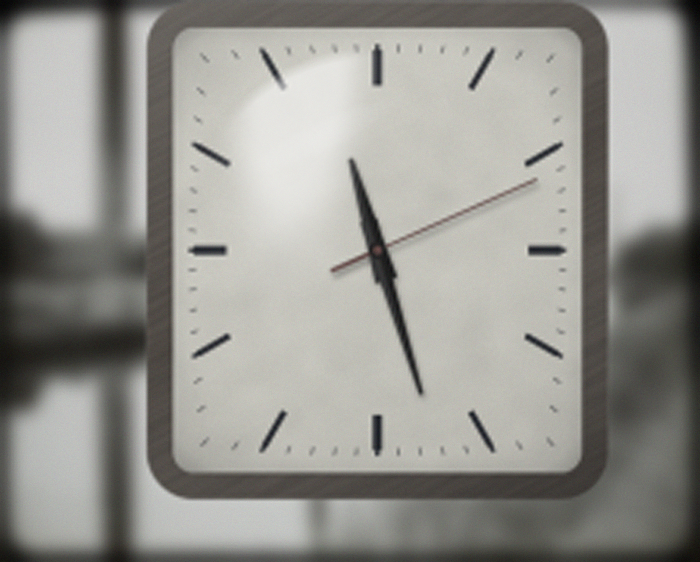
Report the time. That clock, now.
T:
11:27:11
